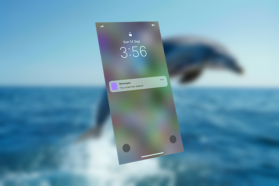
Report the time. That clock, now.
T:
3:56
